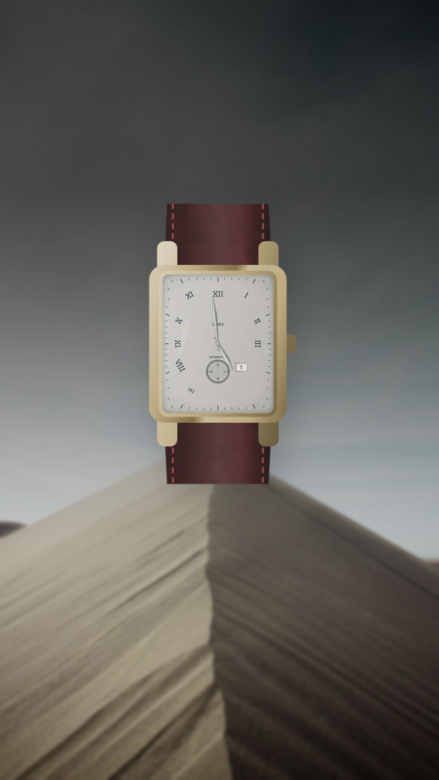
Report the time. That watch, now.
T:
4:59
